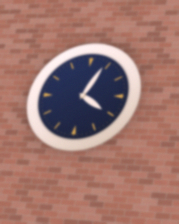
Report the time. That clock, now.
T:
4:04
